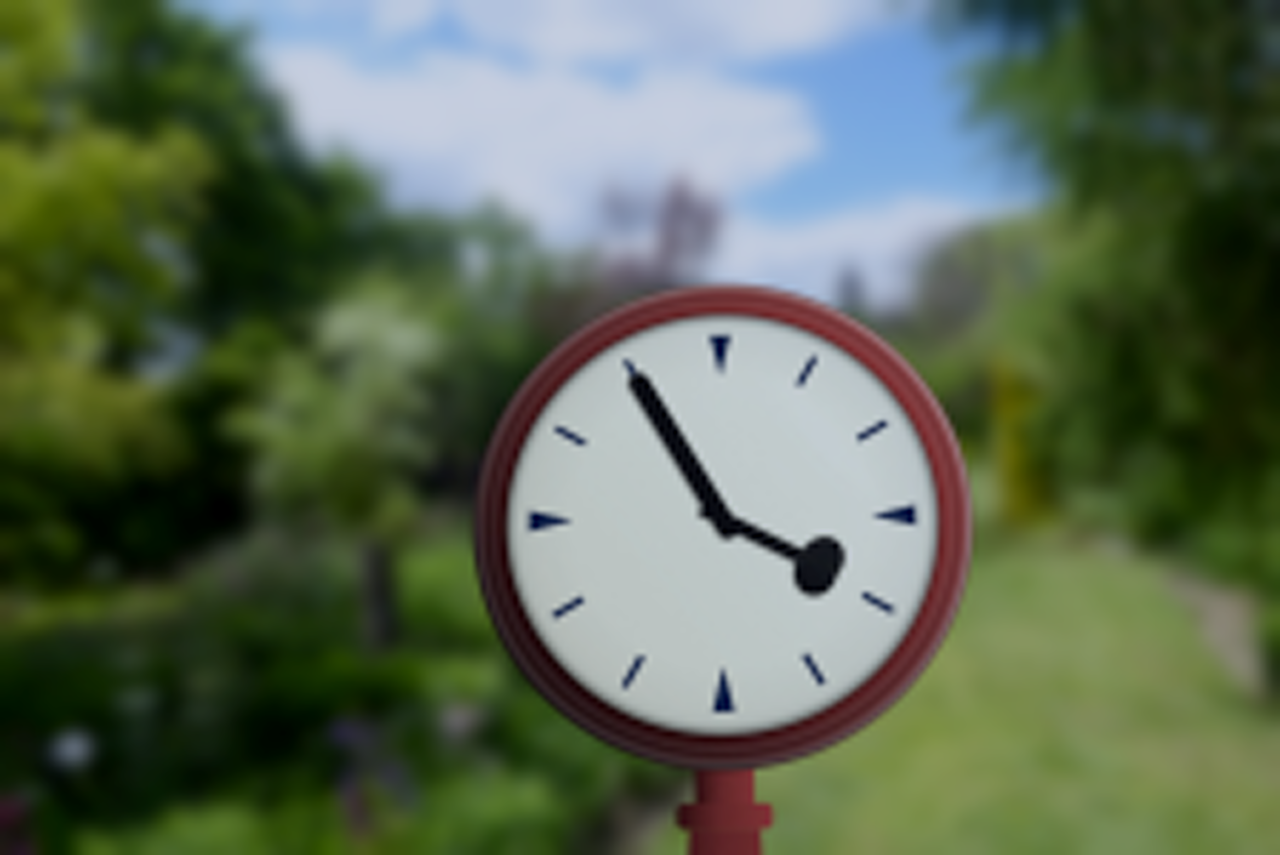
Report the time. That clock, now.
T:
3:55
